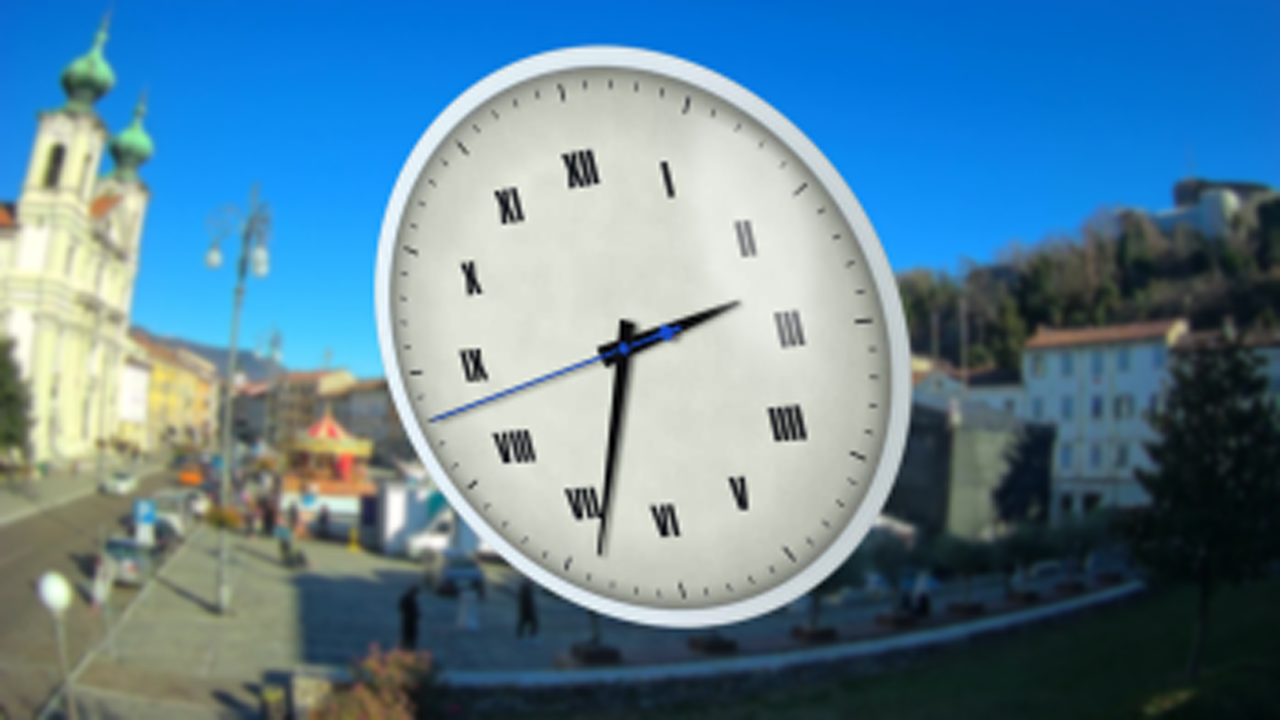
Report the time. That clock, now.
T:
2:33:43
